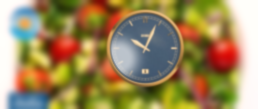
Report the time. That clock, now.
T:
10:04
